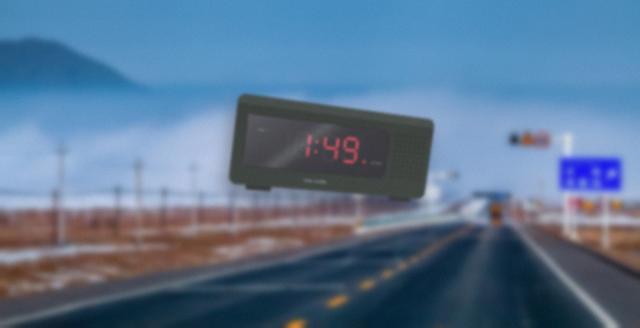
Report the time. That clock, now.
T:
1:49
